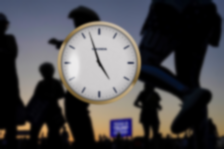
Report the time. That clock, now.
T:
4:57
